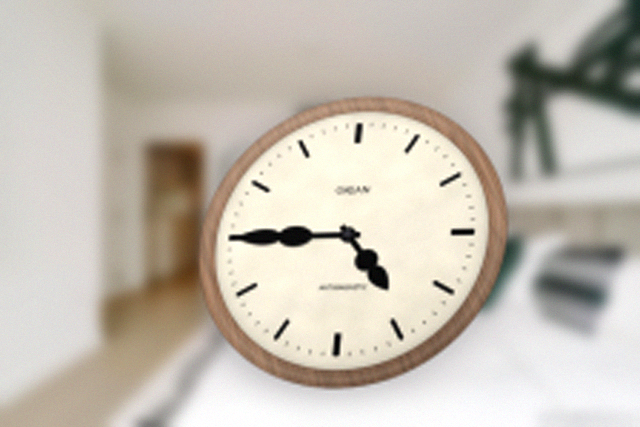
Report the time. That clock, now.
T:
4:45
